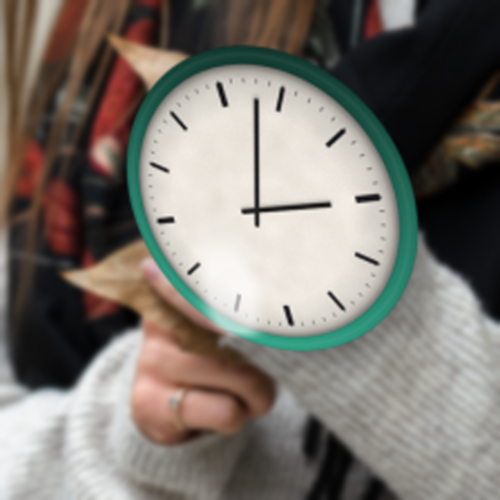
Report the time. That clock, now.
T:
3:03
